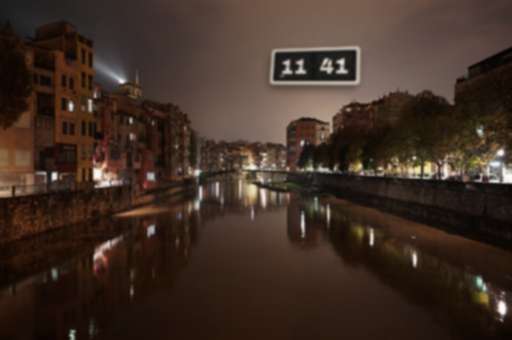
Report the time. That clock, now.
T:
11:41
